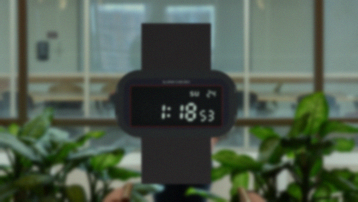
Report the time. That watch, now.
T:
1:18:53
